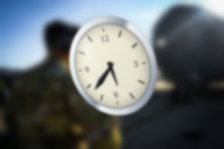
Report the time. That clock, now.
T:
5:38
